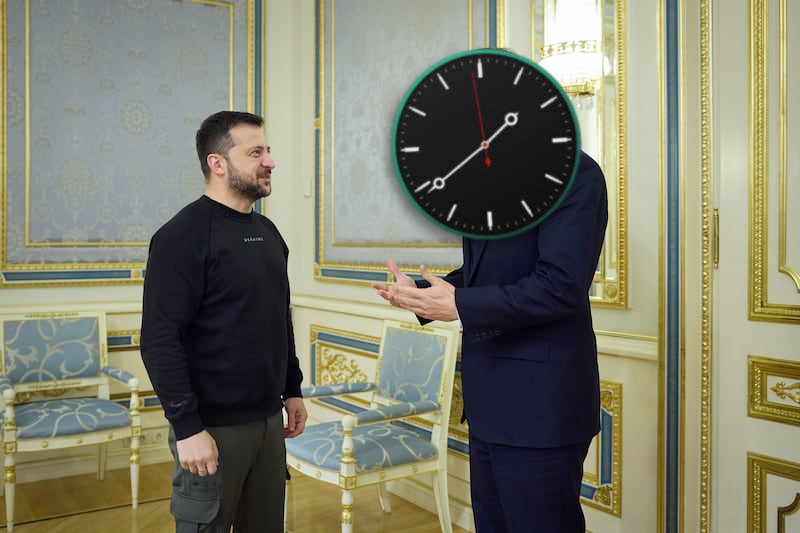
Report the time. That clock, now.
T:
1:38:59
